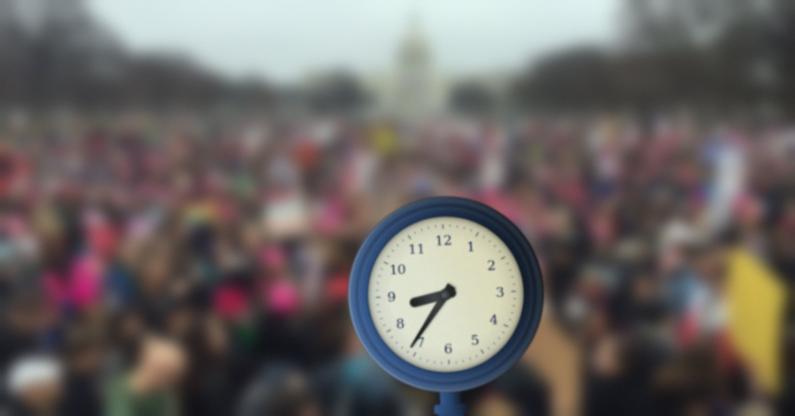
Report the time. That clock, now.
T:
8:36
